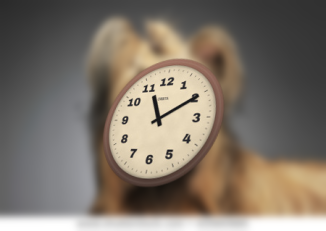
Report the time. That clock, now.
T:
11:10
